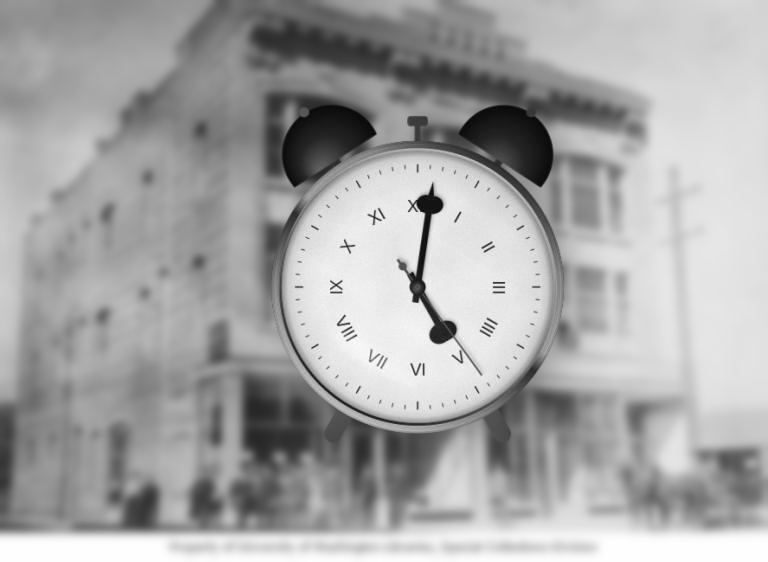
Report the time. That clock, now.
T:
5:01:24
